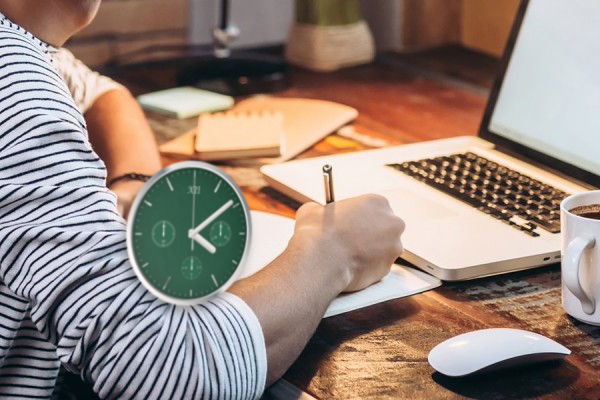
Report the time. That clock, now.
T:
4:09
